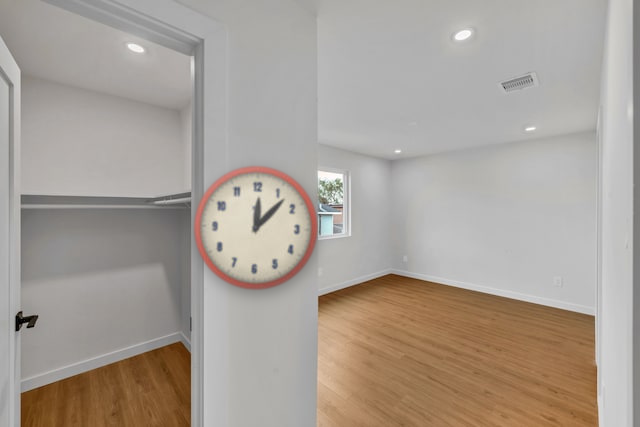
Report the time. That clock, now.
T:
12:07
